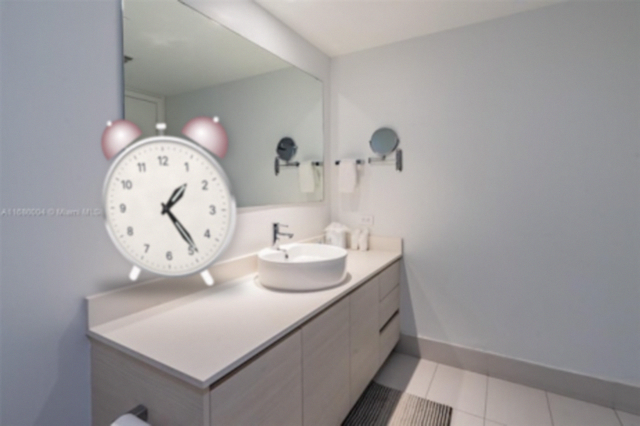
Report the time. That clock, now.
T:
1:24
